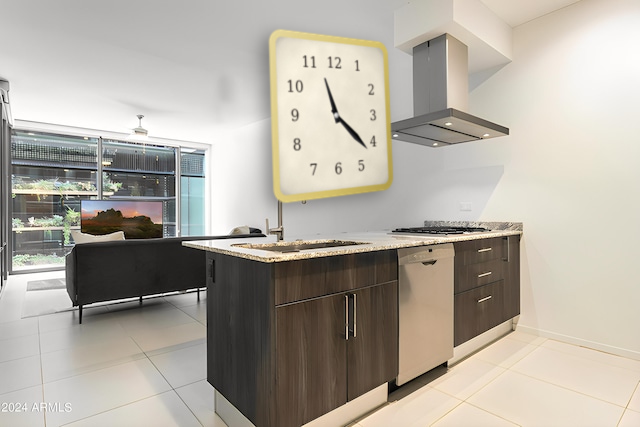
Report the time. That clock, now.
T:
11:22
